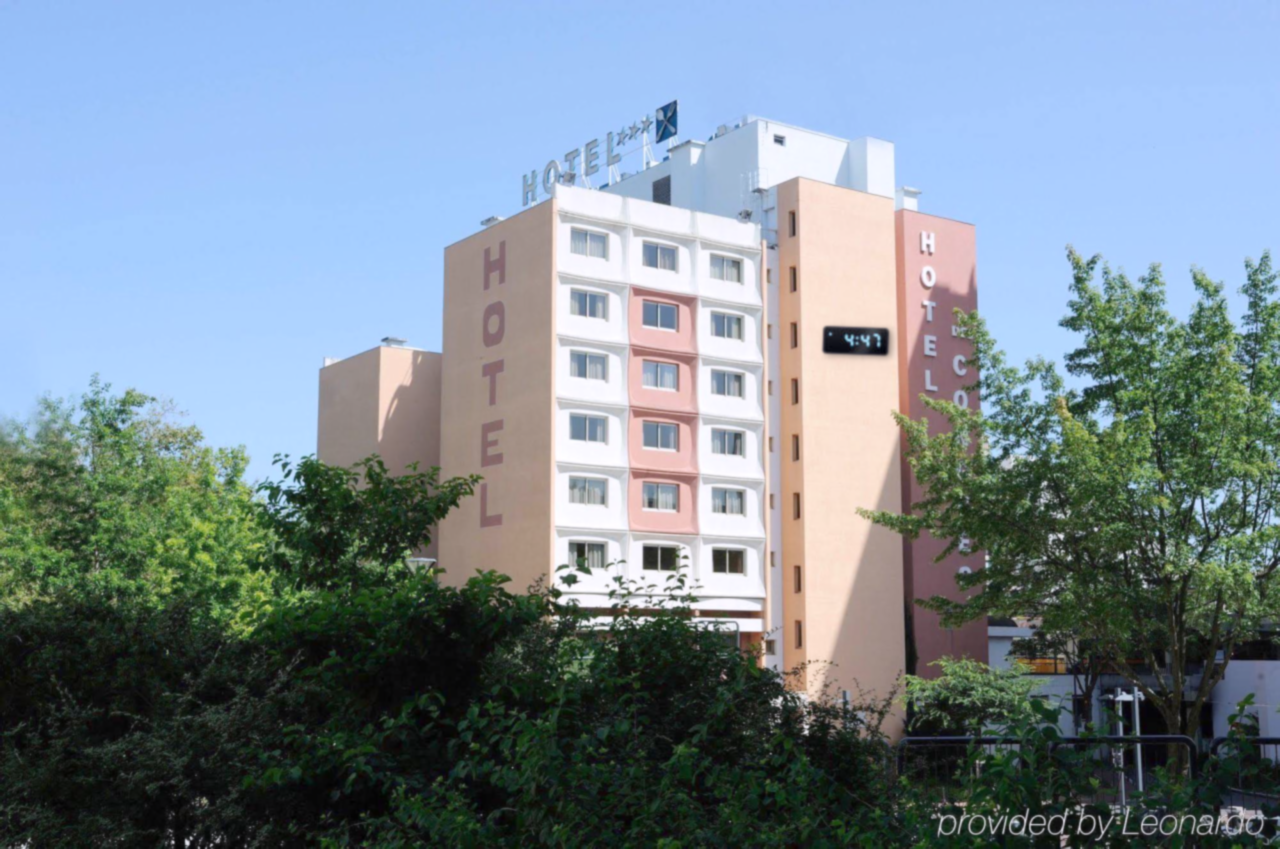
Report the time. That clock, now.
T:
4:47
